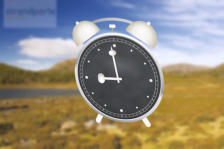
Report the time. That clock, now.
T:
8:59
